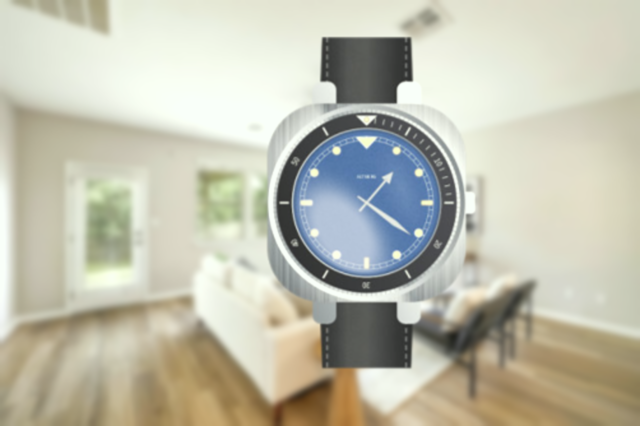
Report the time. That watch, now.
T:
1:21
